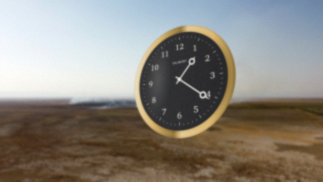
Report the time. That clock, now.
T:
1:21
